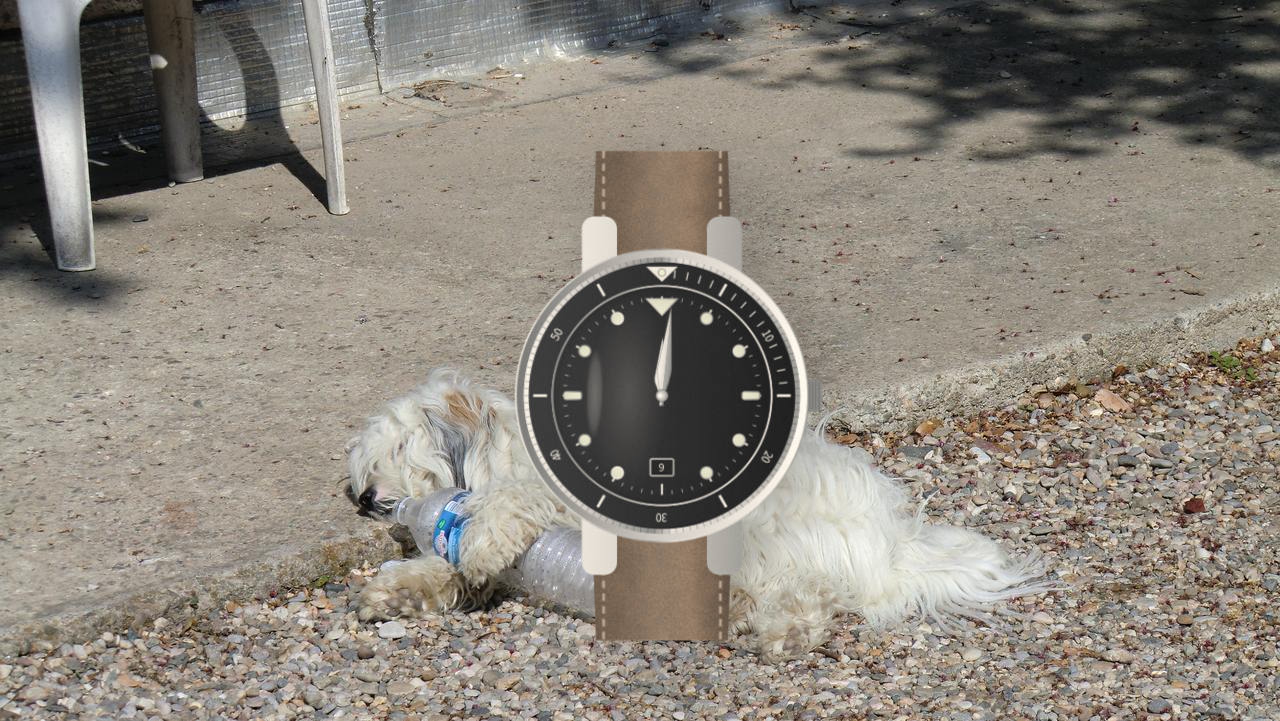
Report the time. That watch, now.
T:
12:01
